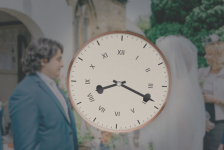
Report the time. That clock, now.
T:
8:19
